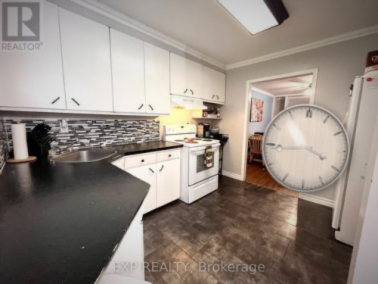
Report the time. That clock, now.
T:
3:44
